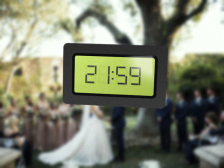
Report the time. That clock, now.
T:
21:59
